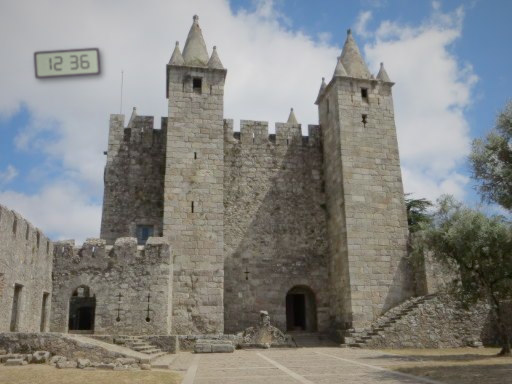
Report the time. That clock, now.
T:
12:36
